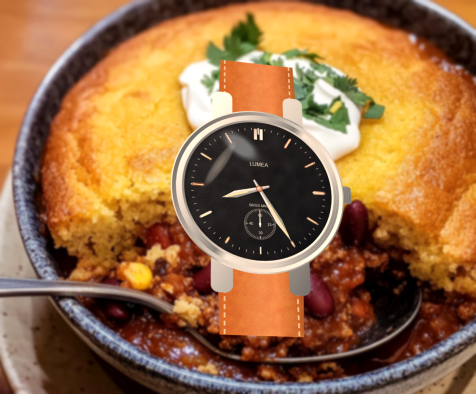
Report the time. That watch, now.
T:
8:25
